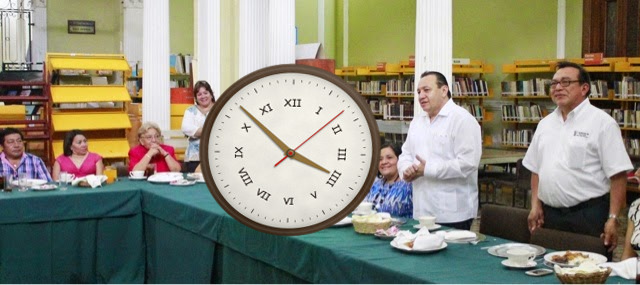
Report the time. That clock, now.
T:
3:52:08
